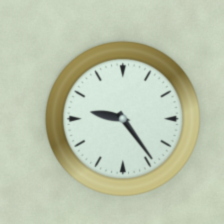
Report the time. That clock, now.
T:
9:24
